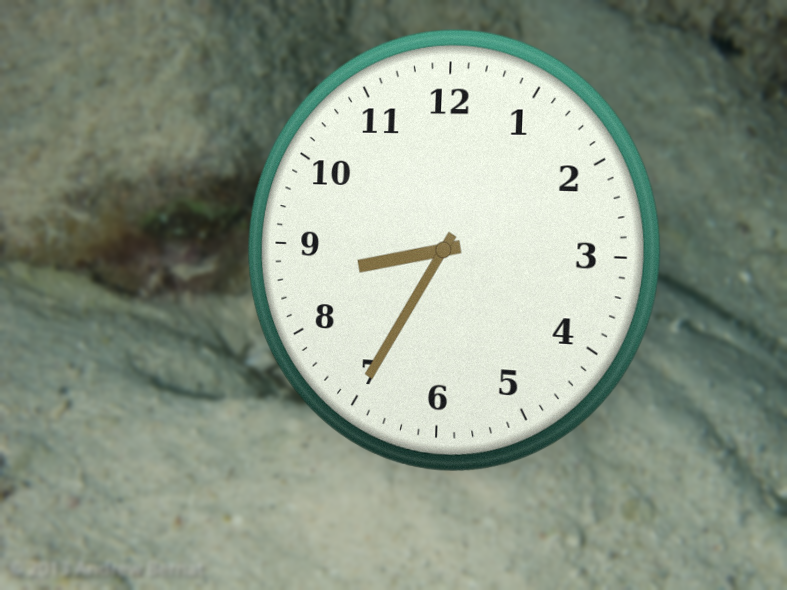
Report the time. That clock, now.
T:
8:35
